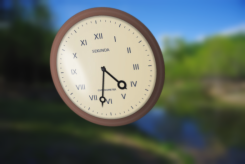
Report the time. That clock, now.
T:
4:32
